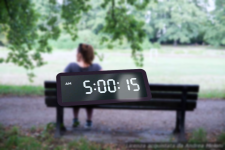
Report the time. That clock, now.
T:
5:00:15
